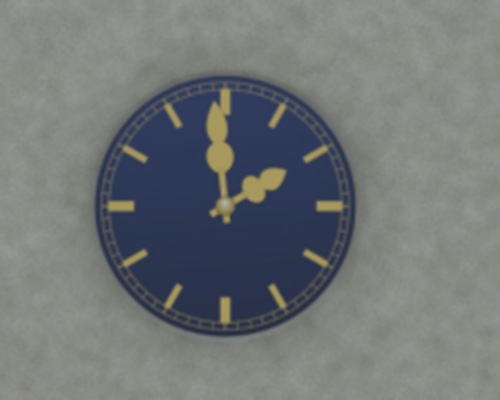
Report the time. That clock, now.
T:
1:59
